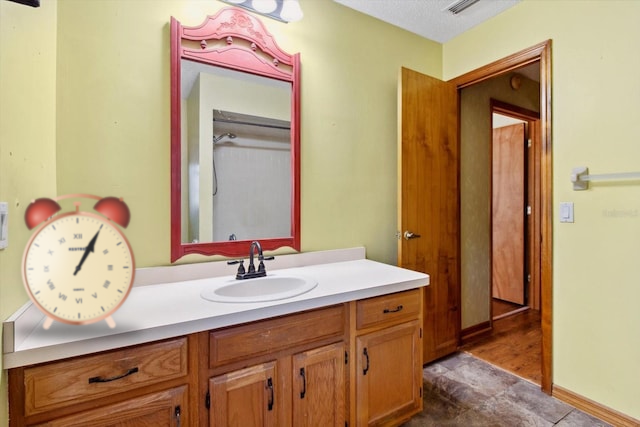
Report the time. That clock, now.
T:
1:05
